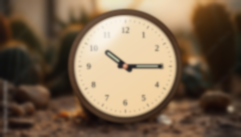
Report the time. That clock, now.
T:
10:15
